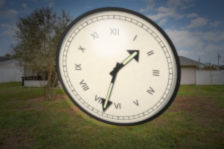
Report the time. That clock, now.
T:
1:33
